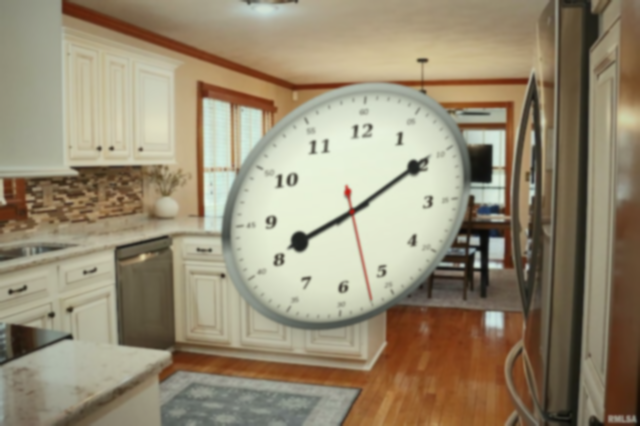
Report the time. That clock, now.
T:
8:09:27
